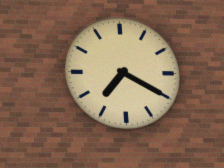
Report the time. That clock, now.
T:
7:20
